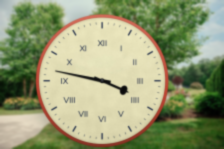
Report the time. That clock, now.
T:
3:47
